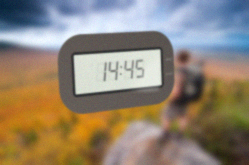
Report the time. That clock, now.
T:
14:45
